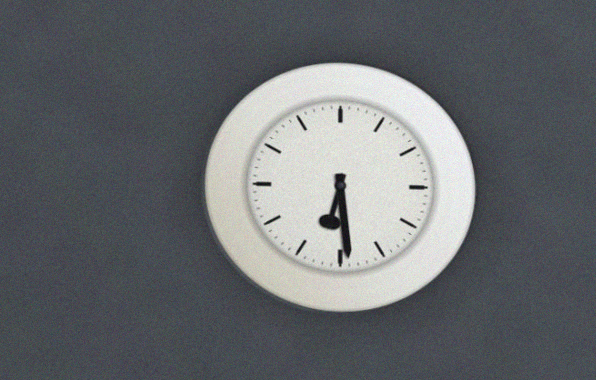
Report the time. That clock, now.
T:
6:29
